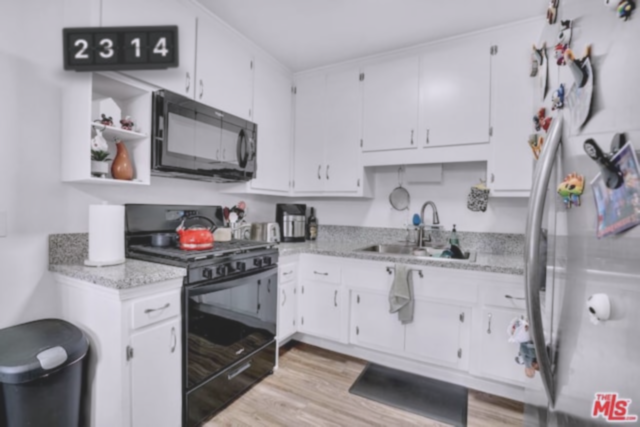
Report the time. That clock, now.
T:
23:14
